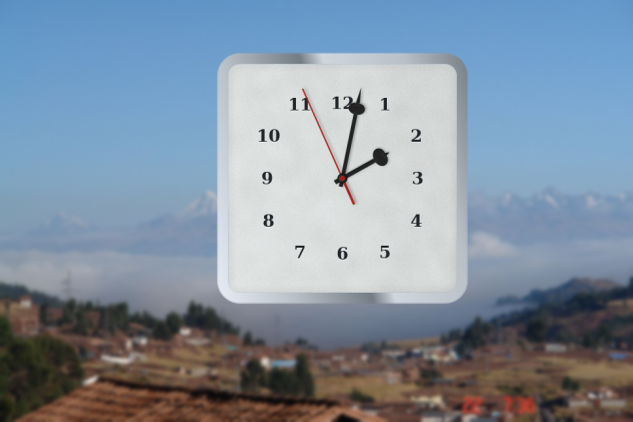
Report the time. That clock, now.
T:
2:01:56
